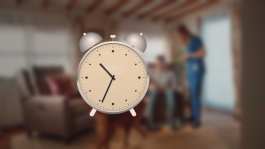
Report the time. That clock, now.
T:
10:34
